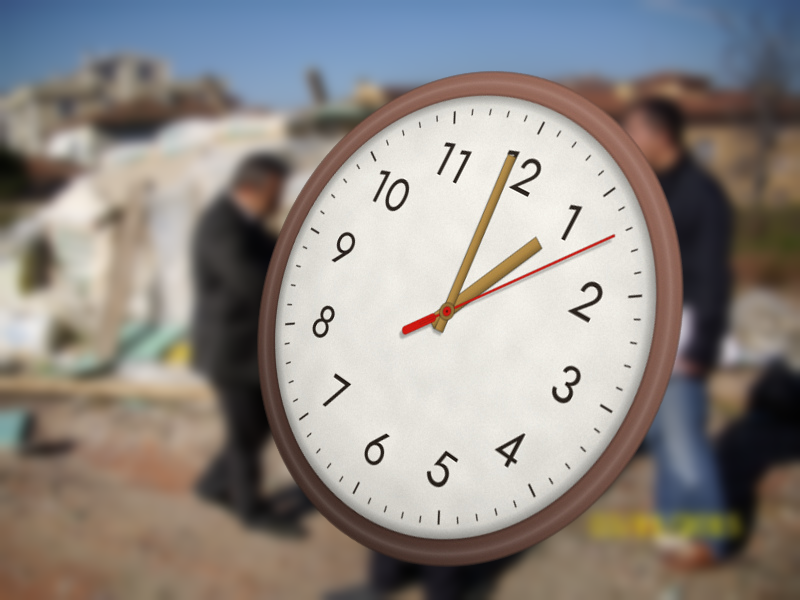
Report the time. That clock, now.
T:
12:59:07
